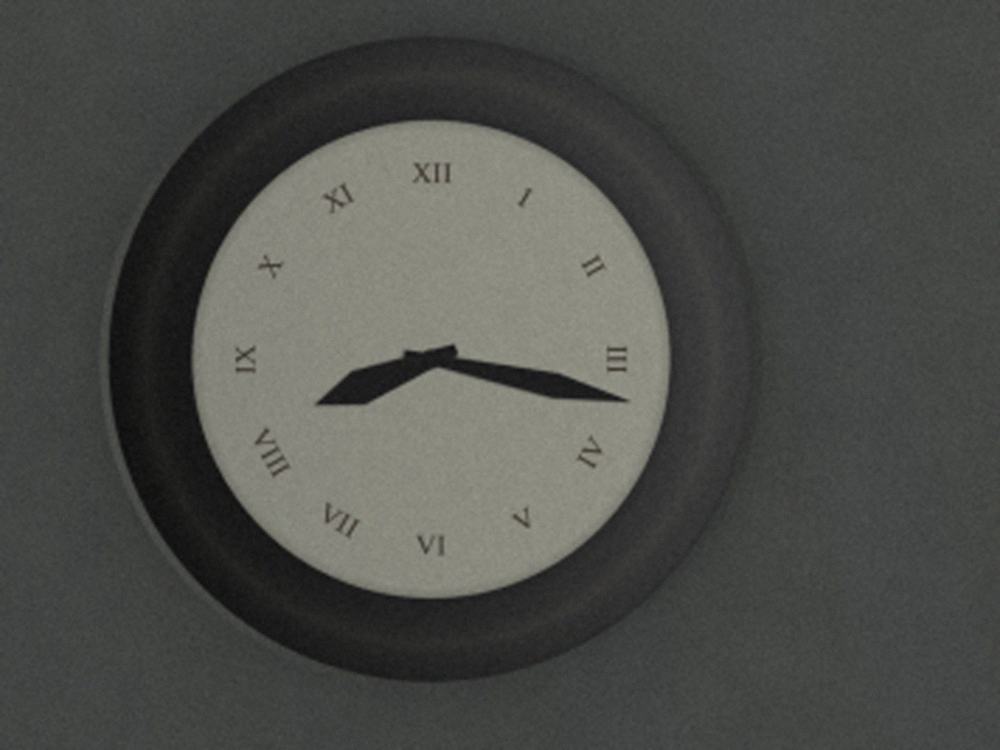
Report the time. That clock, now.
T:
8:17
